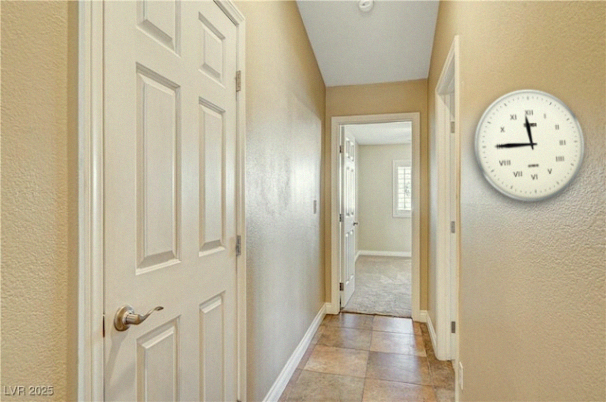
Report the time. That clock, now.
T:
11:45
